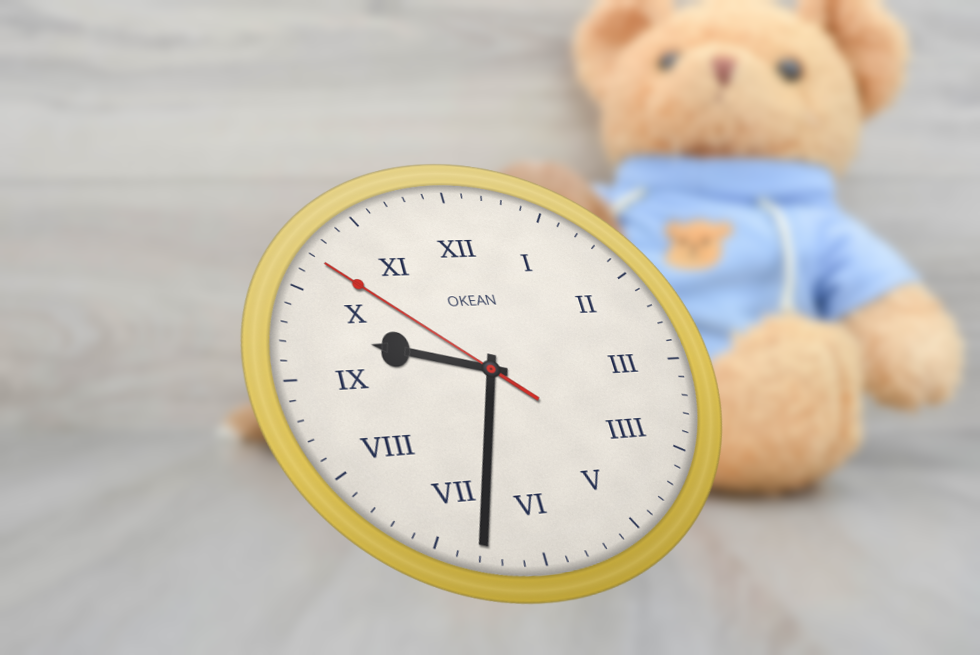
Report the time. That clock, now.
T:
9:32:52
